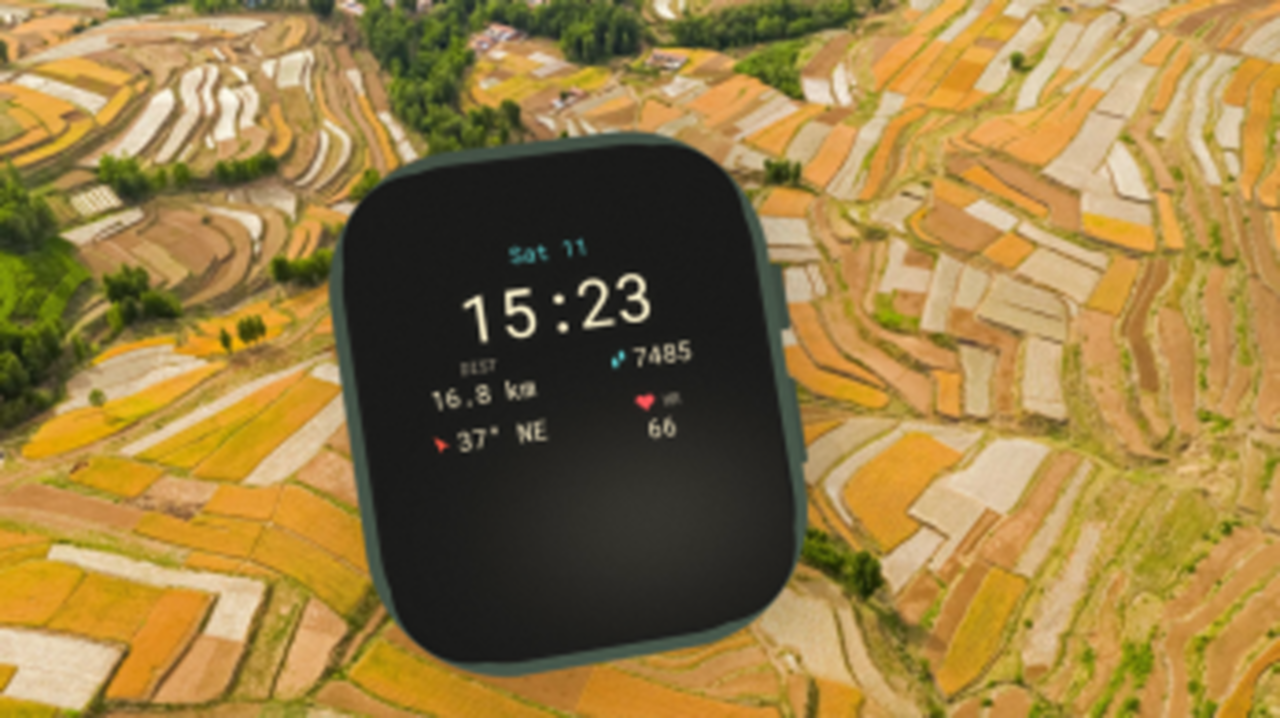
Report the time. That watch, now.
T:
15:23
